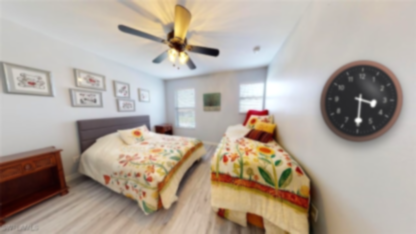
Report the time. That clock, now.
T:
3:30
